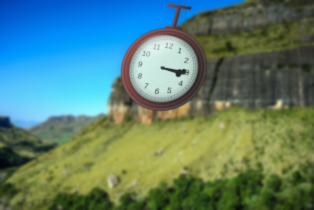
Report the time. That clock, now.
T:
3:15
